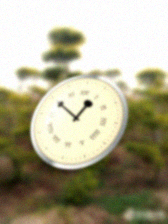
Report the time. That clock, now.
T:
12:50
